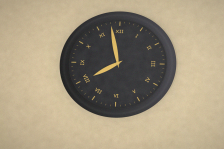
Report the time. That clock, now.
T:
7:58
